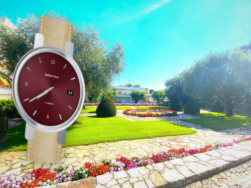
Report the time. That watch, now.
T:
7:39
